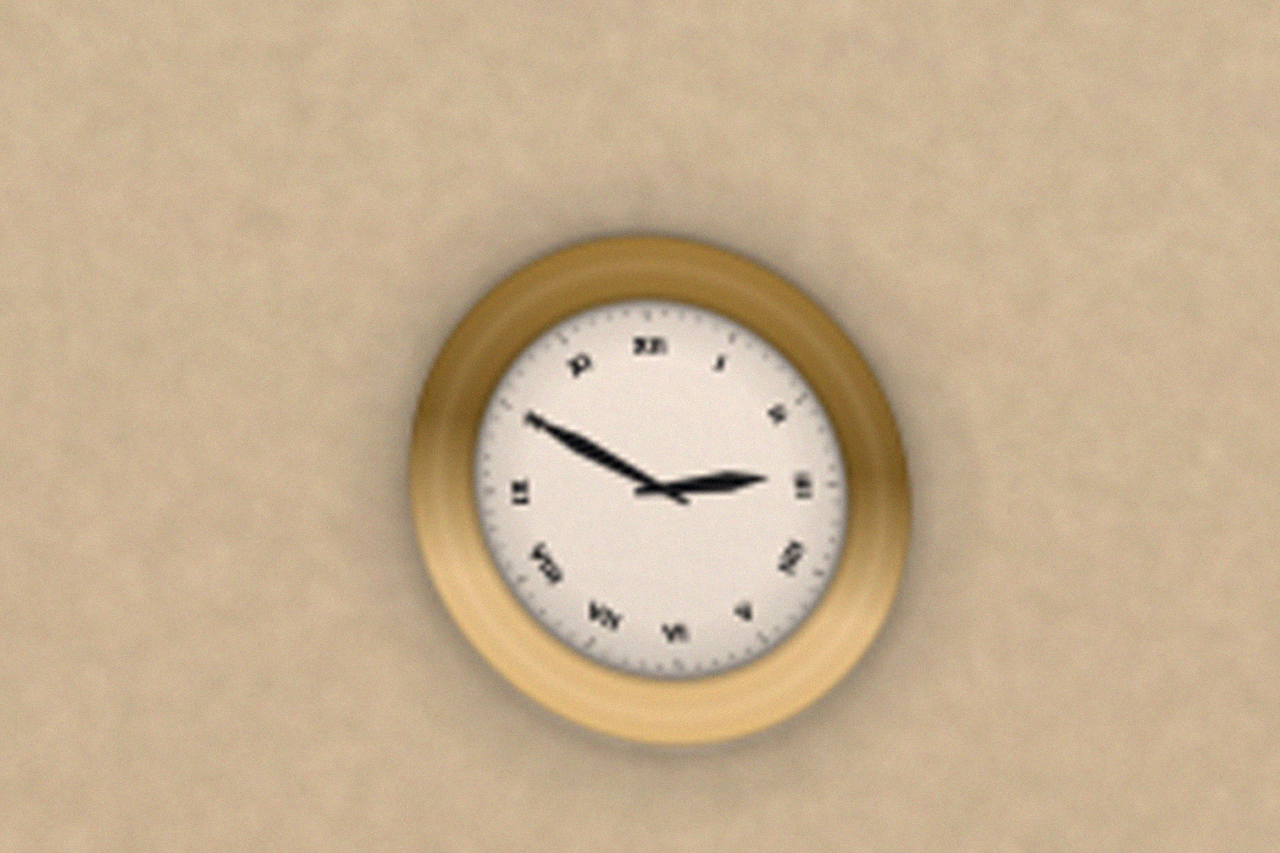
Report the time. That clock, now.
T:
2:50
